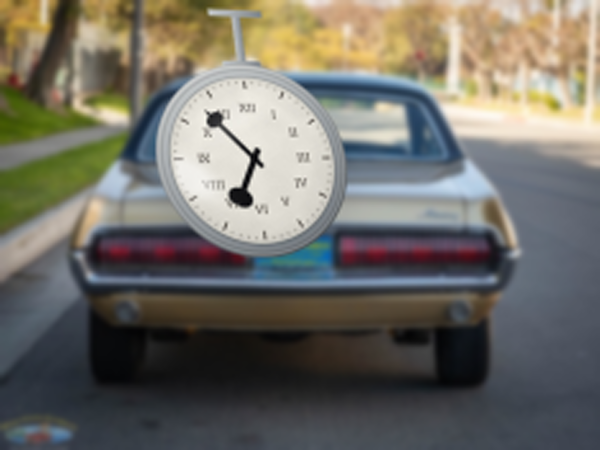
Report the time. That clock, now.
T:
6:53
